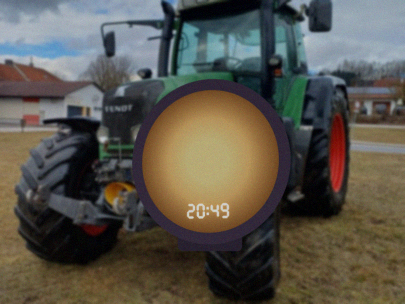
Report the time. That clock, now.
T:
20:49
